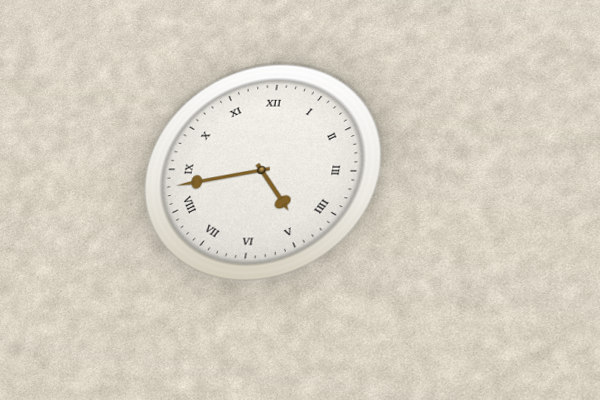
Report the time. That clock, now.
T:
4:43
